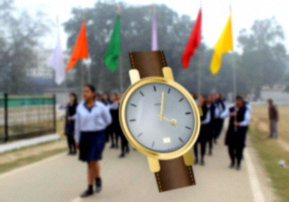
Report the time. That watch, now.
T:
4:03
